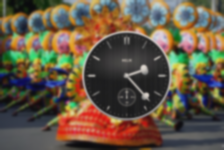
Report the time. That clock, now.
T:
2:23
